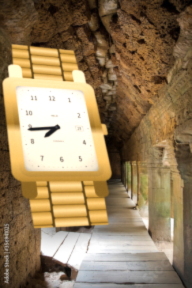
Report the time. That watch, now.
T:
7:44
